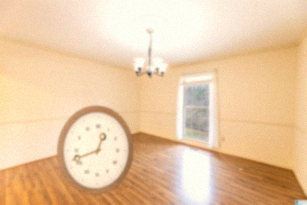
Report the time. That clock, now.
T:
12:42
